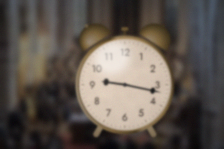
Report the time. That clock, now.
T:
9:17
